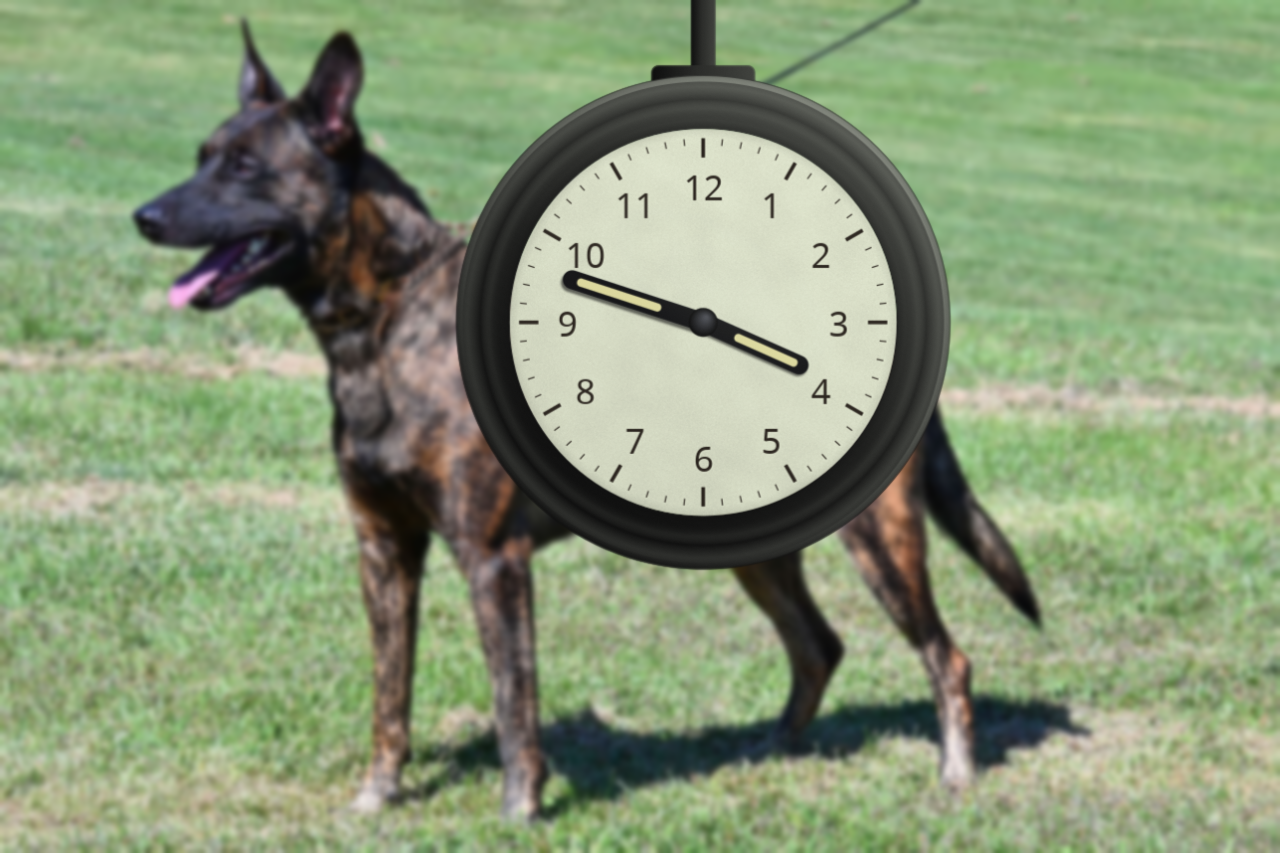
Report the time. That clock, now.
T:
3:48
